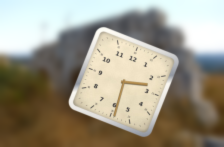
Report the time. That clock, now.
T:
2:29
